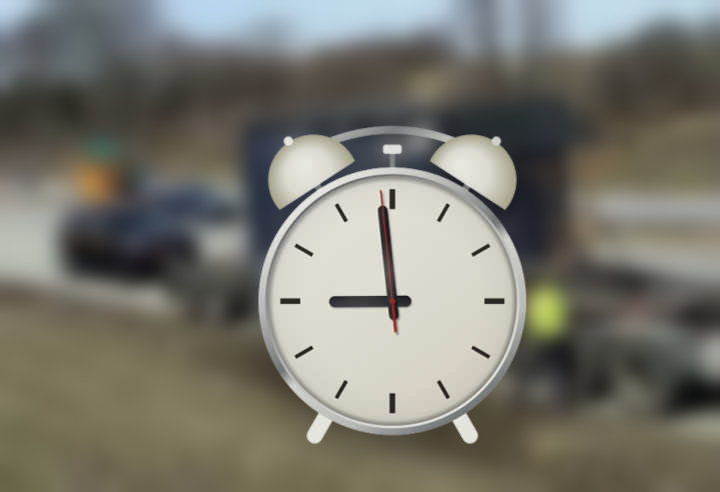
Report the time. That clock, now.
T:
8:58:59
